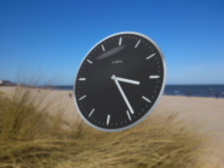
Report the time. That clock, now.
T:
3:24
